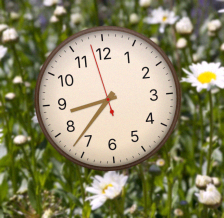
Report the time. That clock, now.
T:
8:36:58
